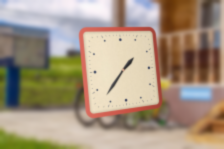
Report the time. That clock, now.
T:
1:37
